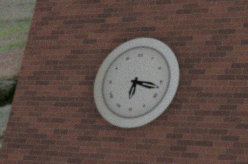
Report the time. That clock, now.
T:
6:17
